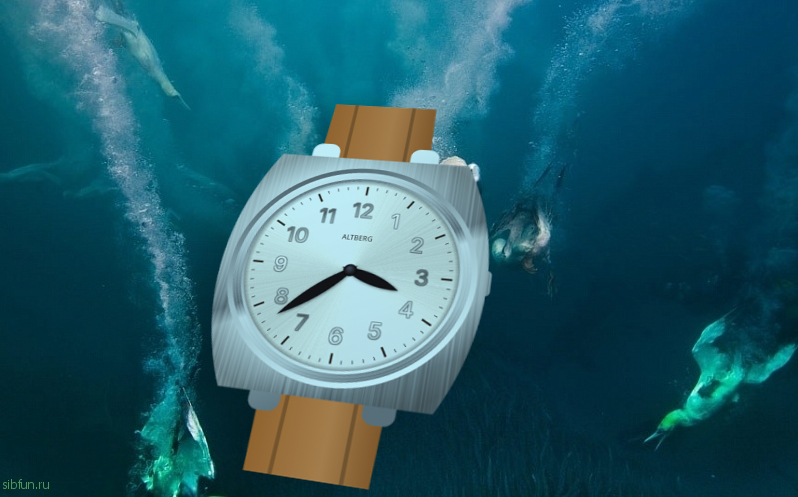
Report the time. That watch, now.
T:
3:38
